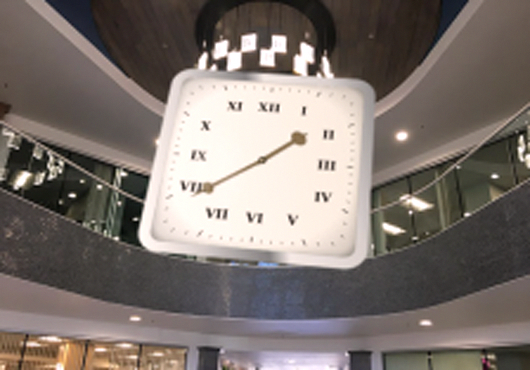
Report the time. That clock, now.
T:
1:39
